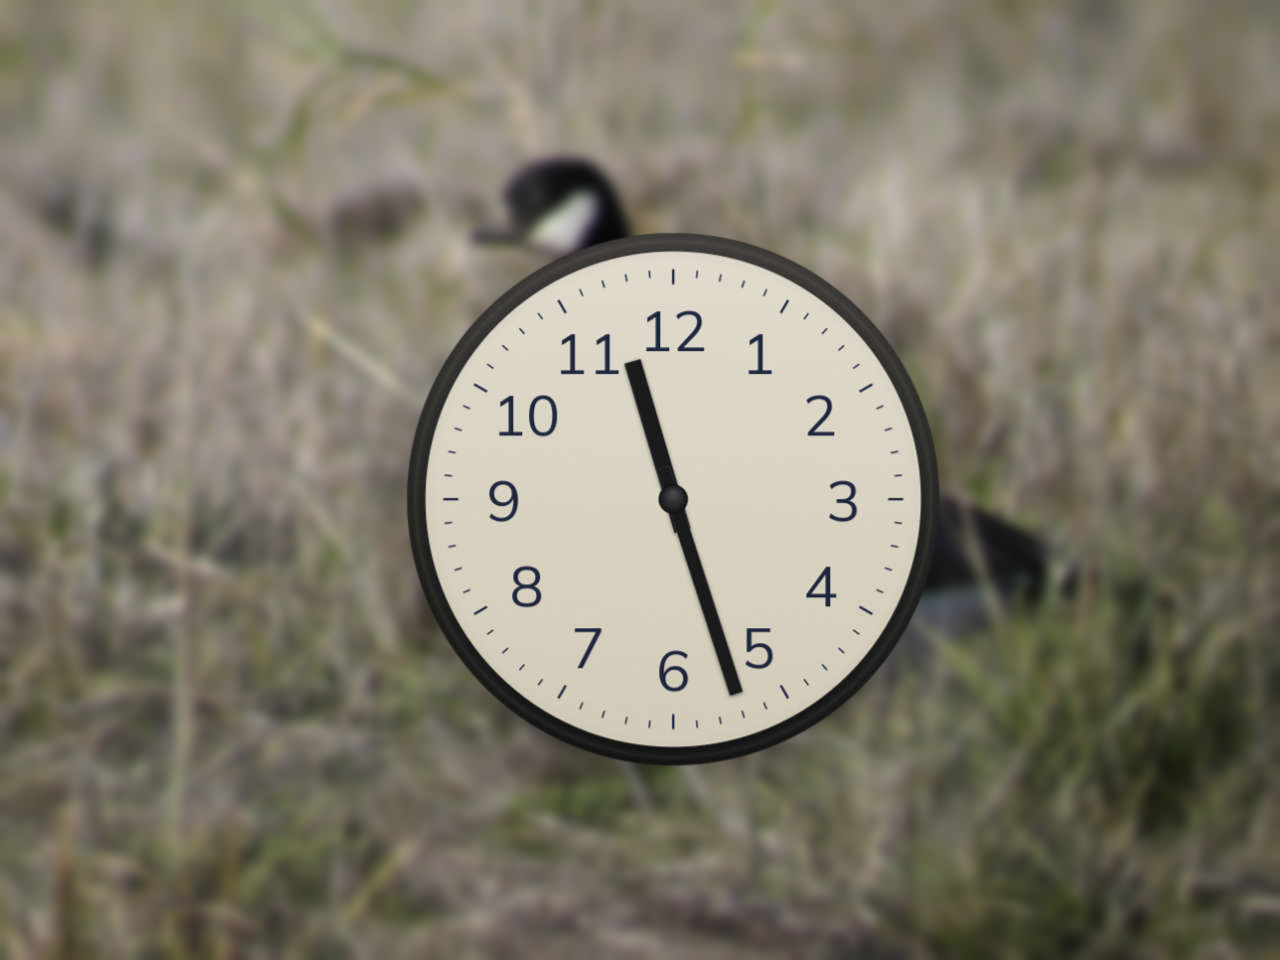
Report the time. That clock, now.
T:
11:27
